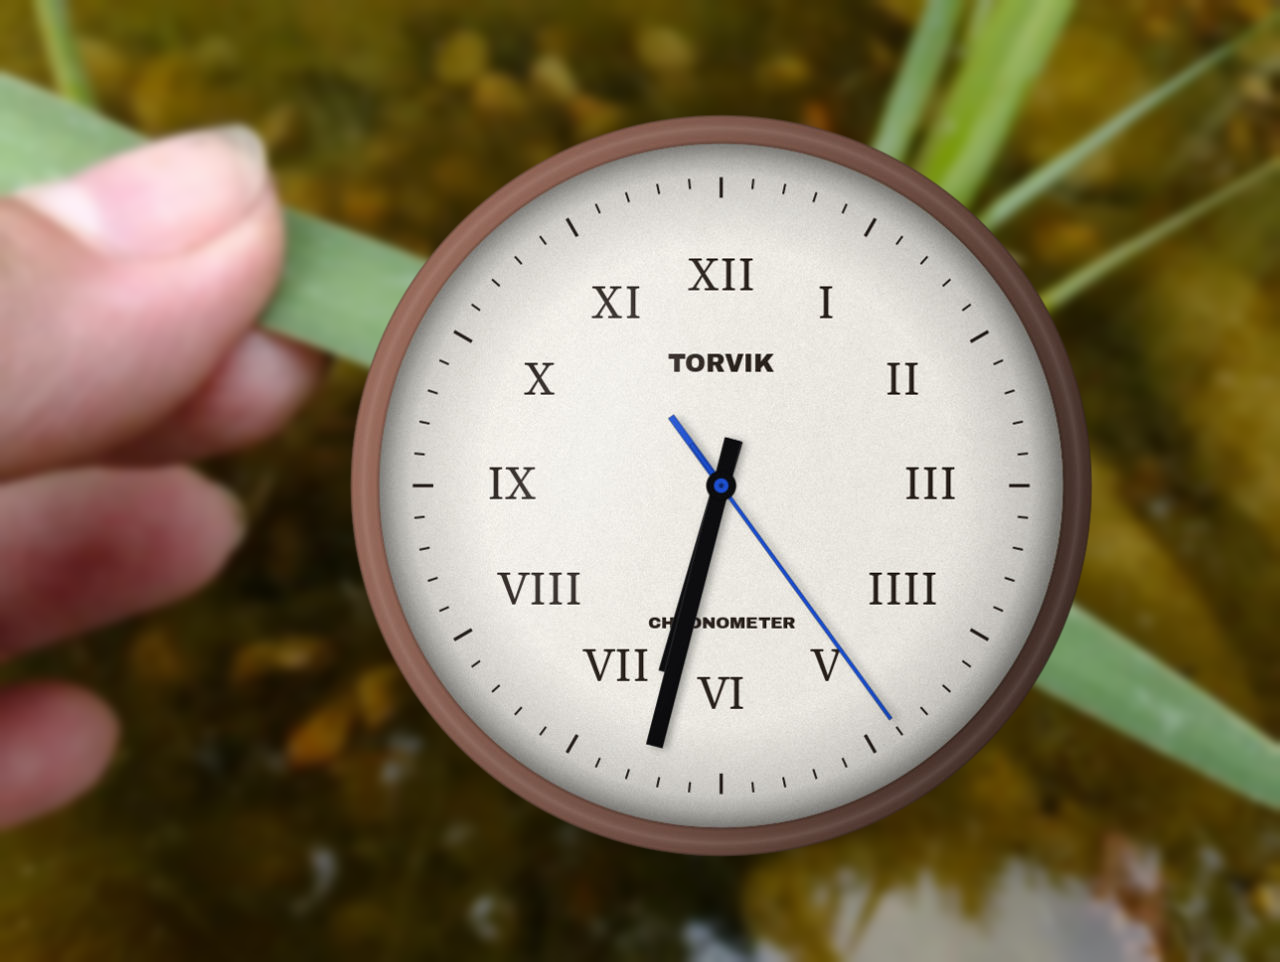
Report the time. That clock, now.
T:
6:32:24
